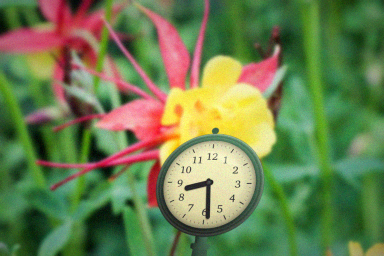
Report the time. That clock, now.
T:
8:29
